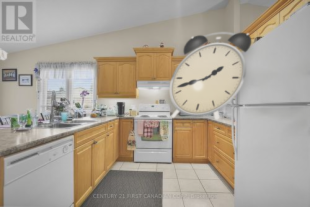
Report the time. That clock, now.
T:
1:42
